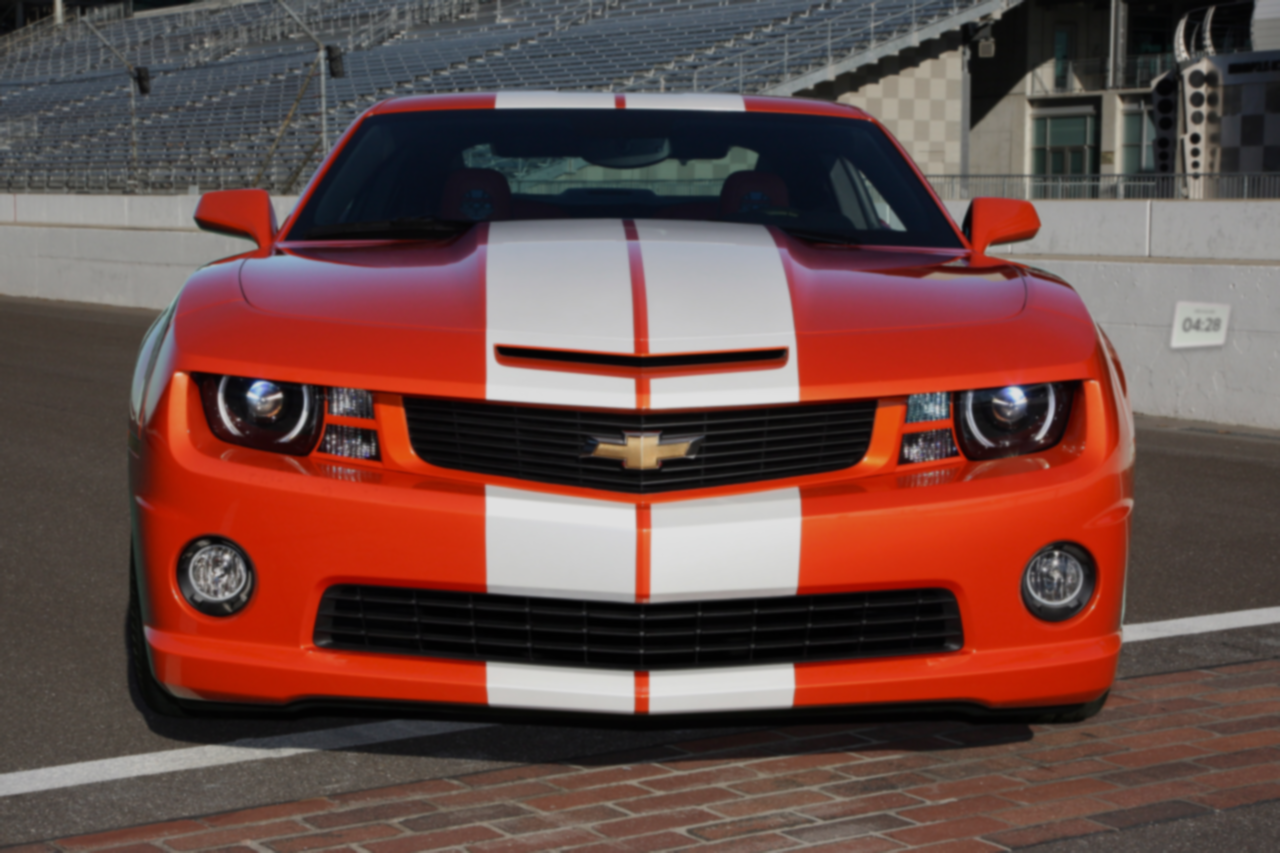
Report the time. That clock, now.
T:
4:28
